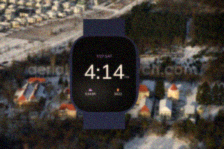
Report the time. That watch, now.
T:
4:14
